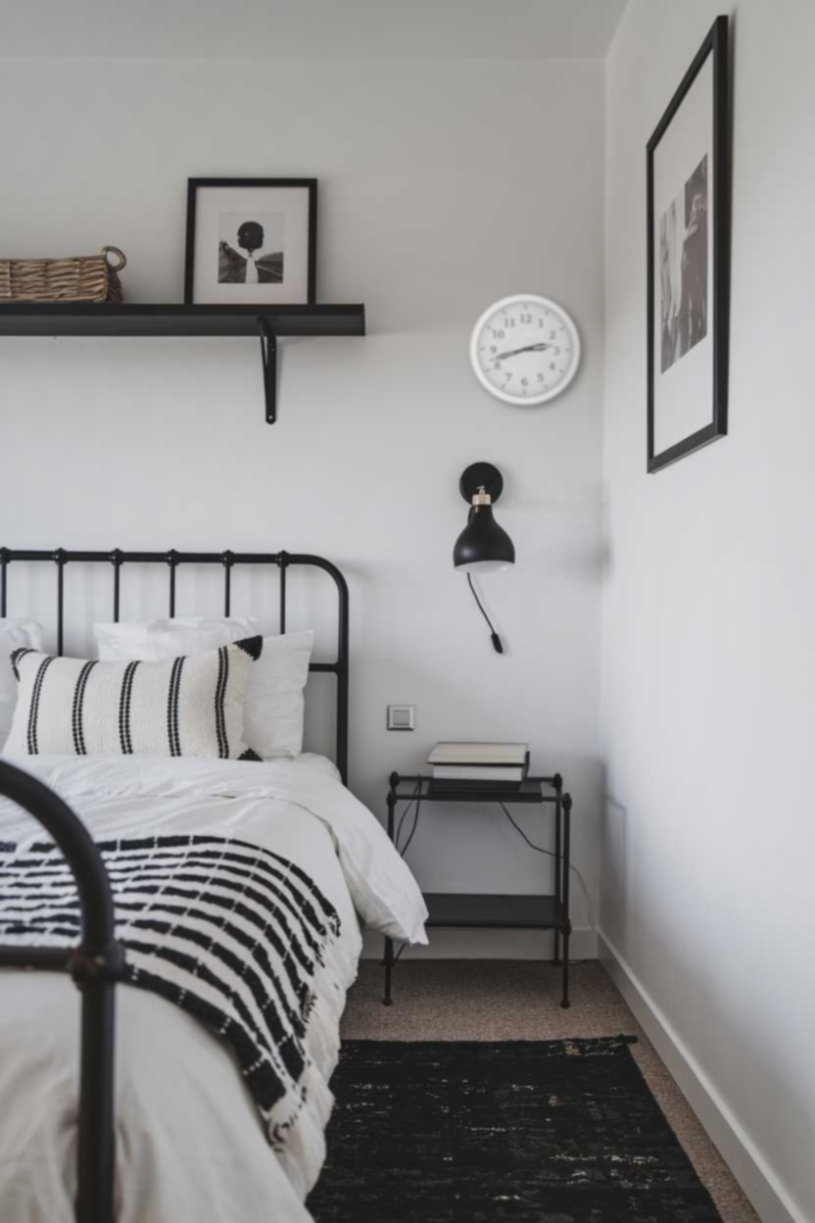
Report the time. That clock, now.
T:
2:42
